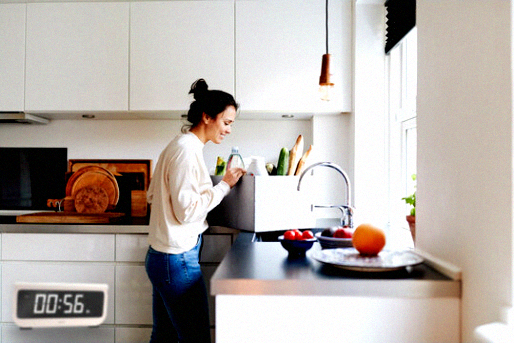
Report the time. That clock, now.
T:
0:56
